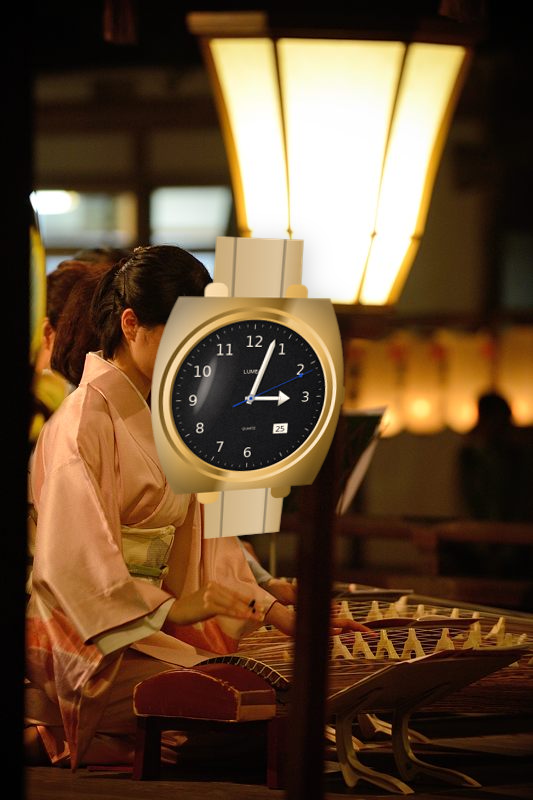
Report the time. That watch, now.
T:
3:03:11
